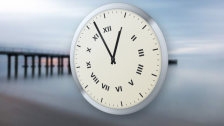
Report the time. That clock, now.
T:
12:57
